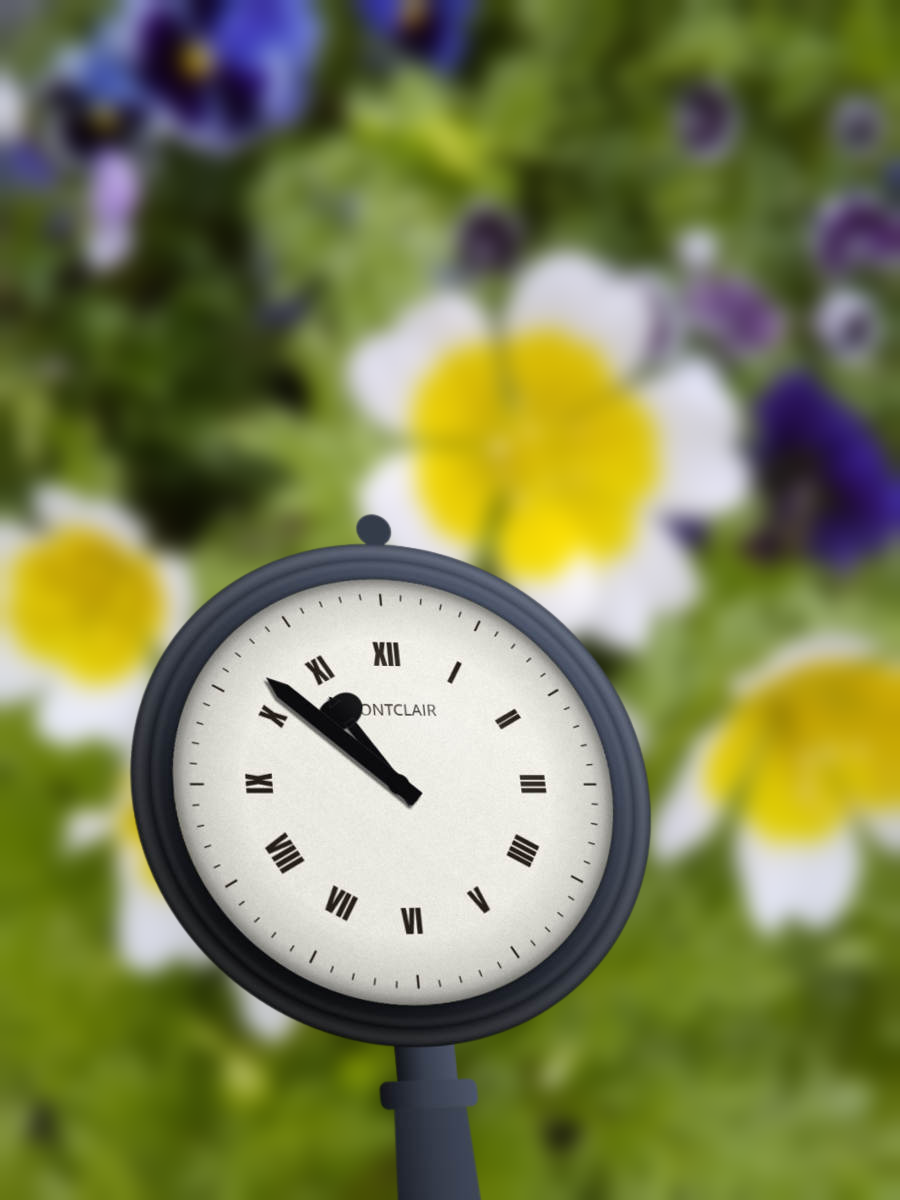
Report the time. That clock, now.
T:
10:52
